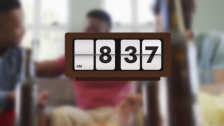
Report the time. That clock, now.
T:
8:37
